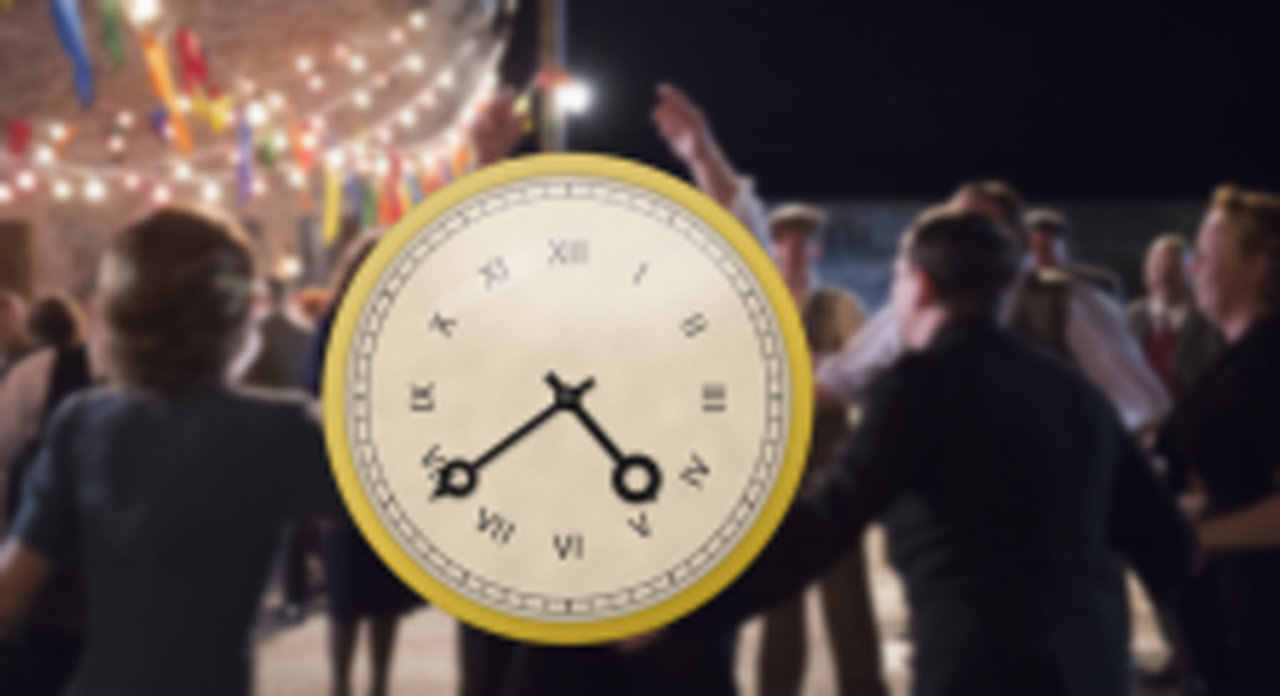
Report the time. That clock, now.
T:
4:39
